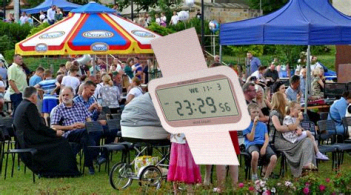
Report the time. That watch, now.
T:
23:29:56
